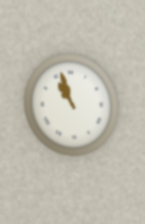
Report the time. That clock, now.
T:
10:57
